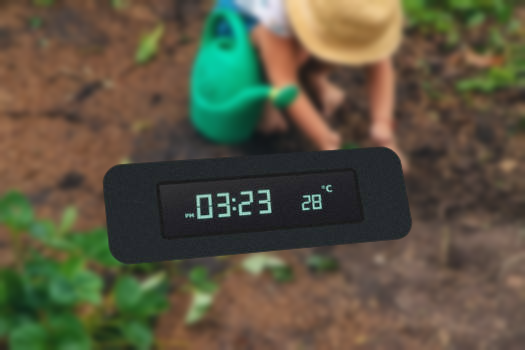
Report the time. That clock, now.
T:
3:23
